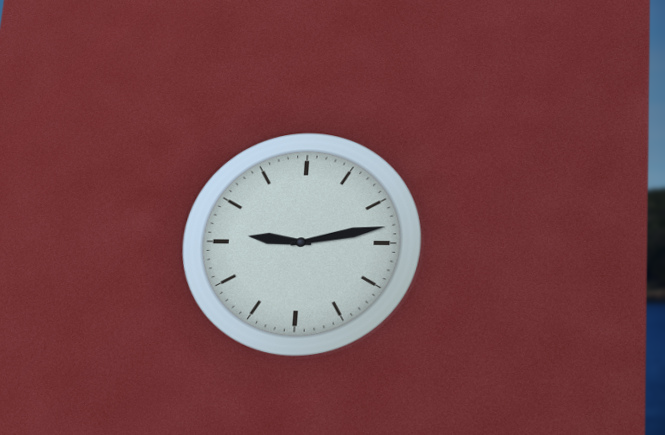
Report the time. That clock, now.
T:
9:13
